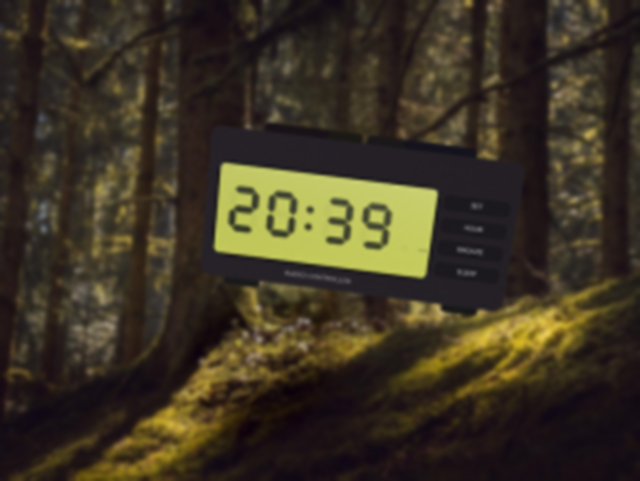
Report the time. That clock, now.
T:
20:39
